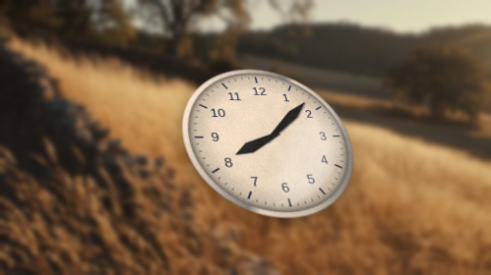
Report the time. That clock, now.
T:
8:08
